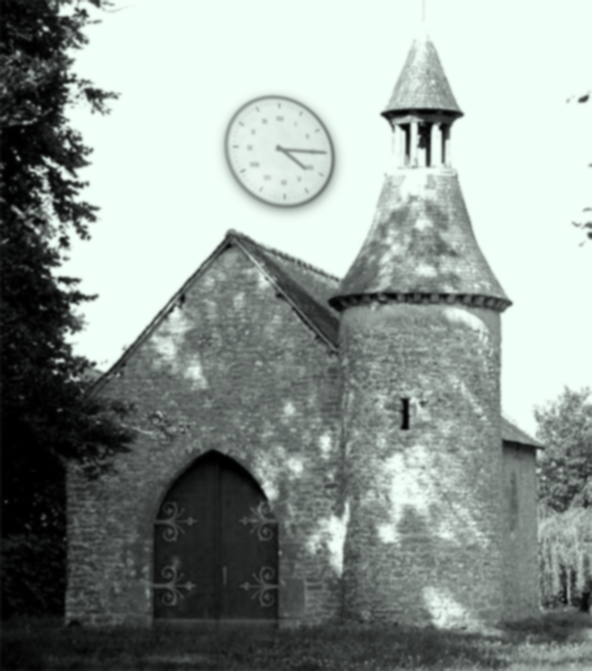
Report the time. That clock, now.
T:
4:15
